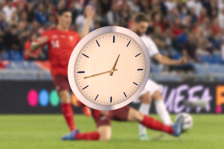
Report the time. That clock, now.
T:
12:43
